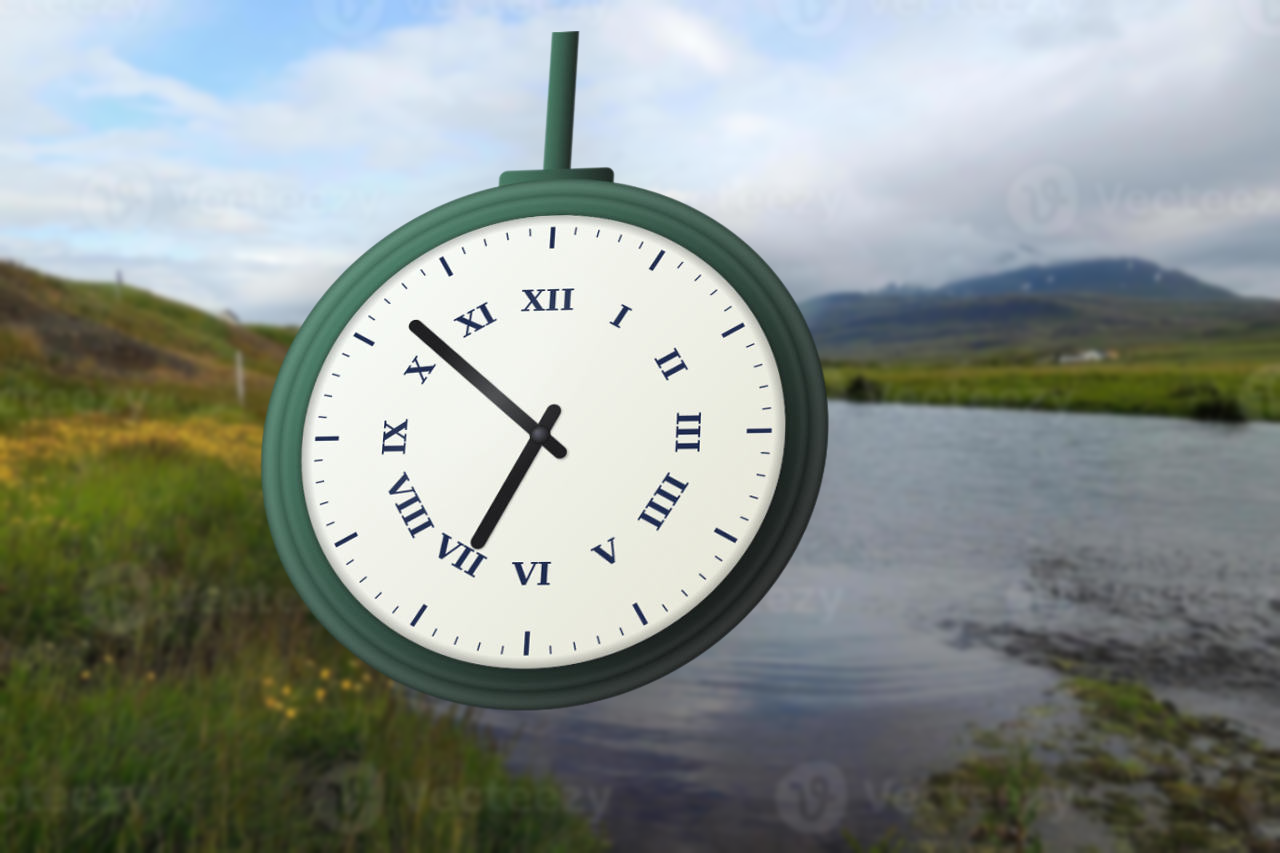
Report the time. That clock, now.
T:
6:52
